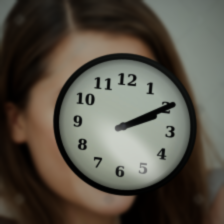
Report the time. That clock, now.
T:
2:10
